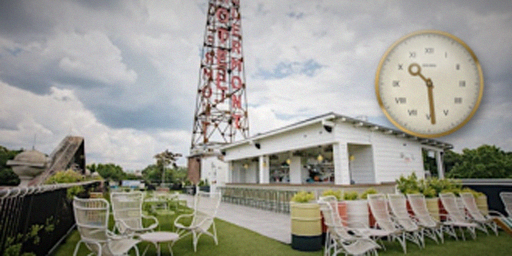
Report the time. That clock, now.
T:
10:29
